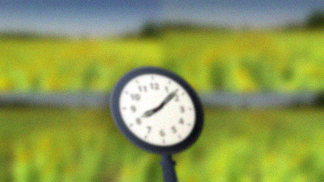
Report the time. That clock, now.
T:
8:08
